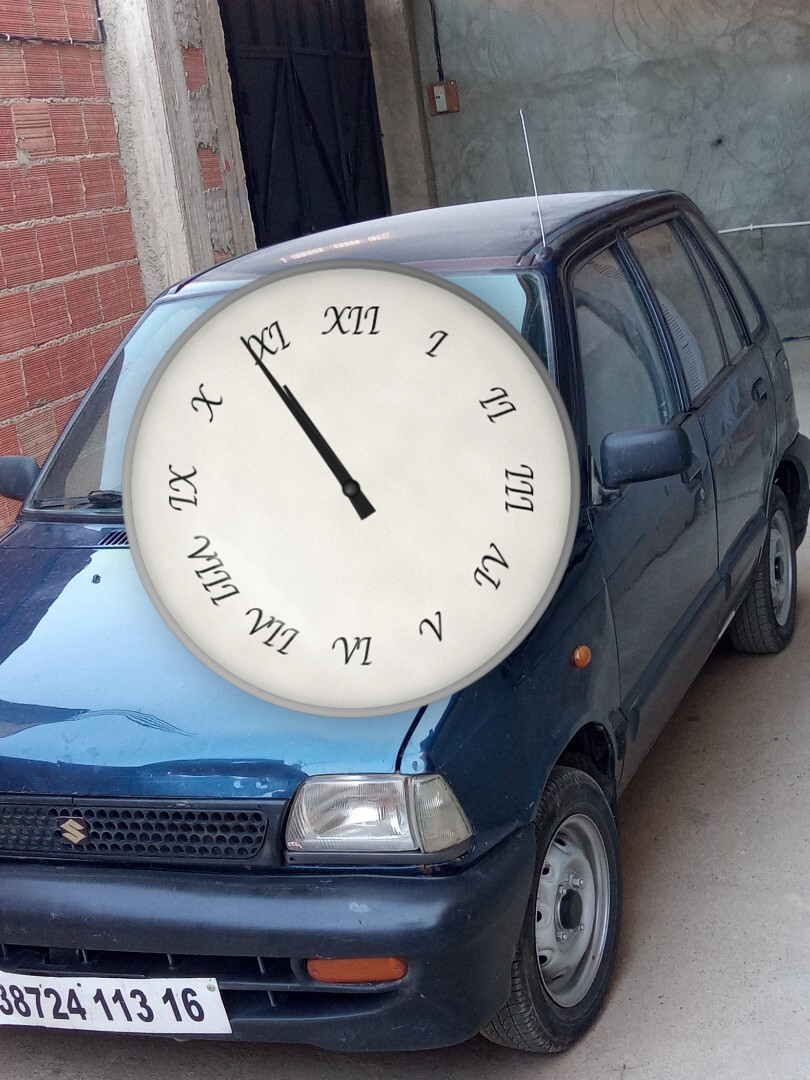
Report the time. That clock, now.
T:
10:54
